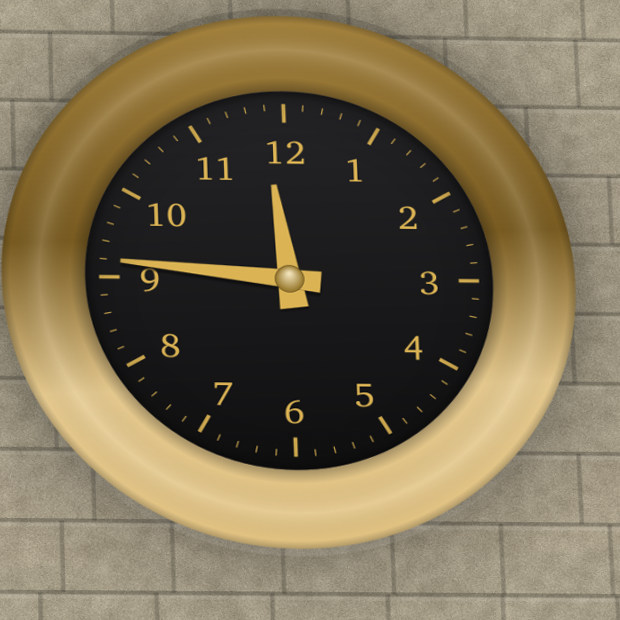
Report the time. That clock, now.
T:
11:46
